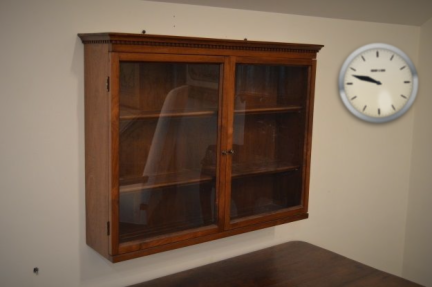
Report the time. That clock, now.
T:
9:48
